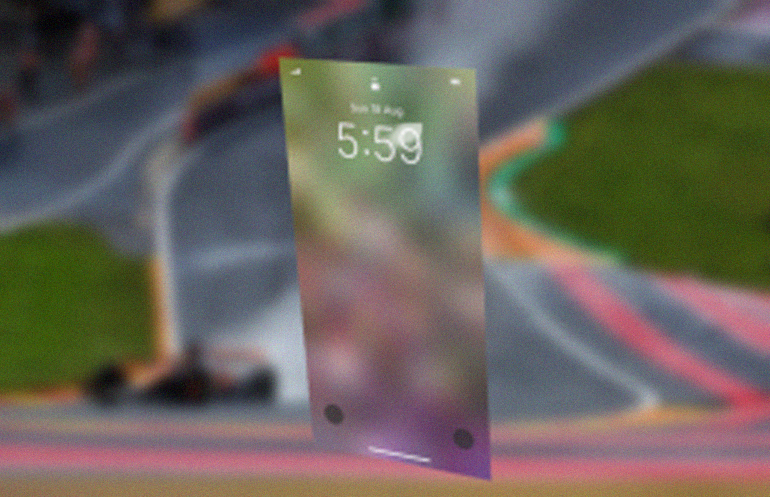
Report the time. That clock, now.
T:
5:59
